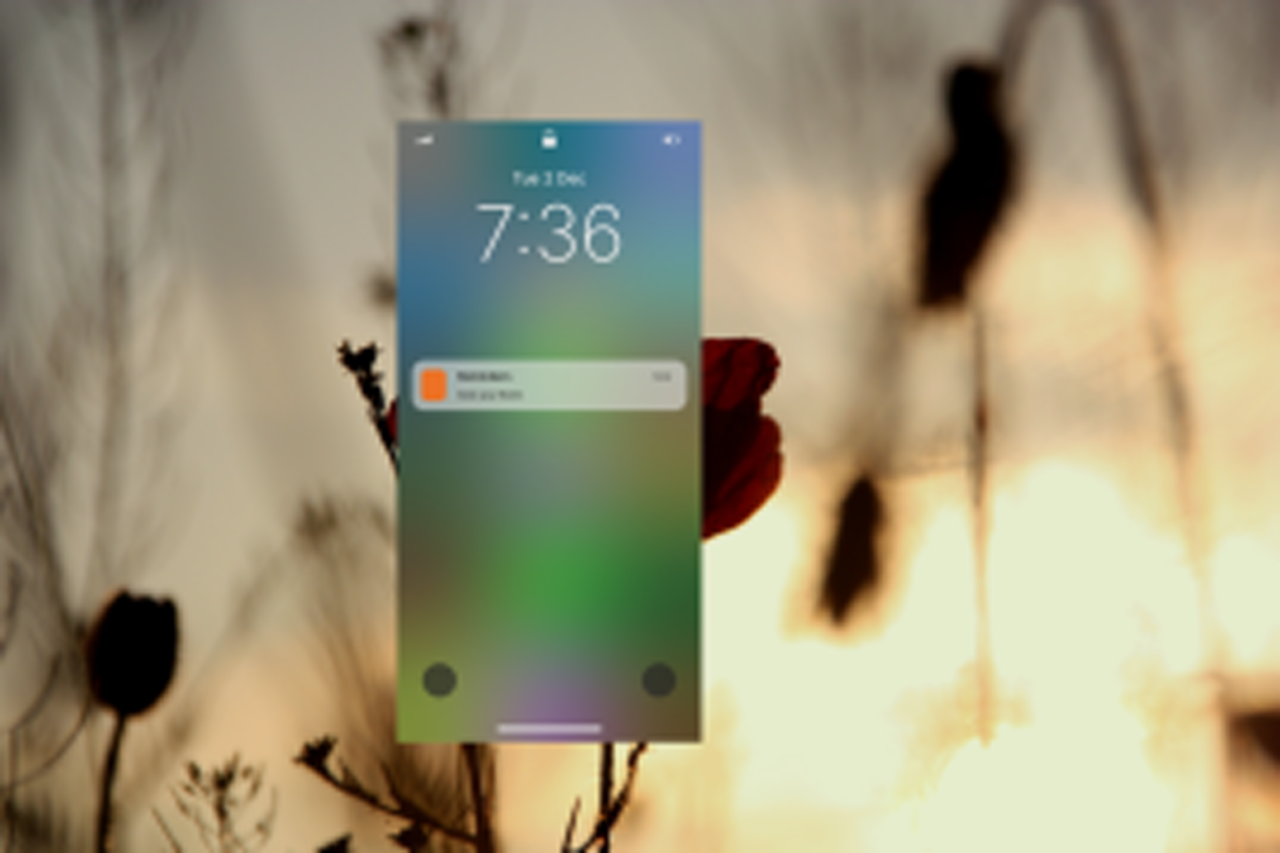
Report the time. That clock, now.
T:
7:36
